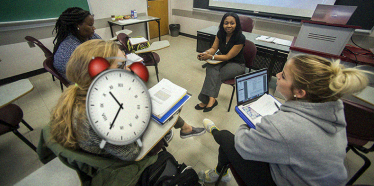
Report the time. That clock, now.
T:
10:35
